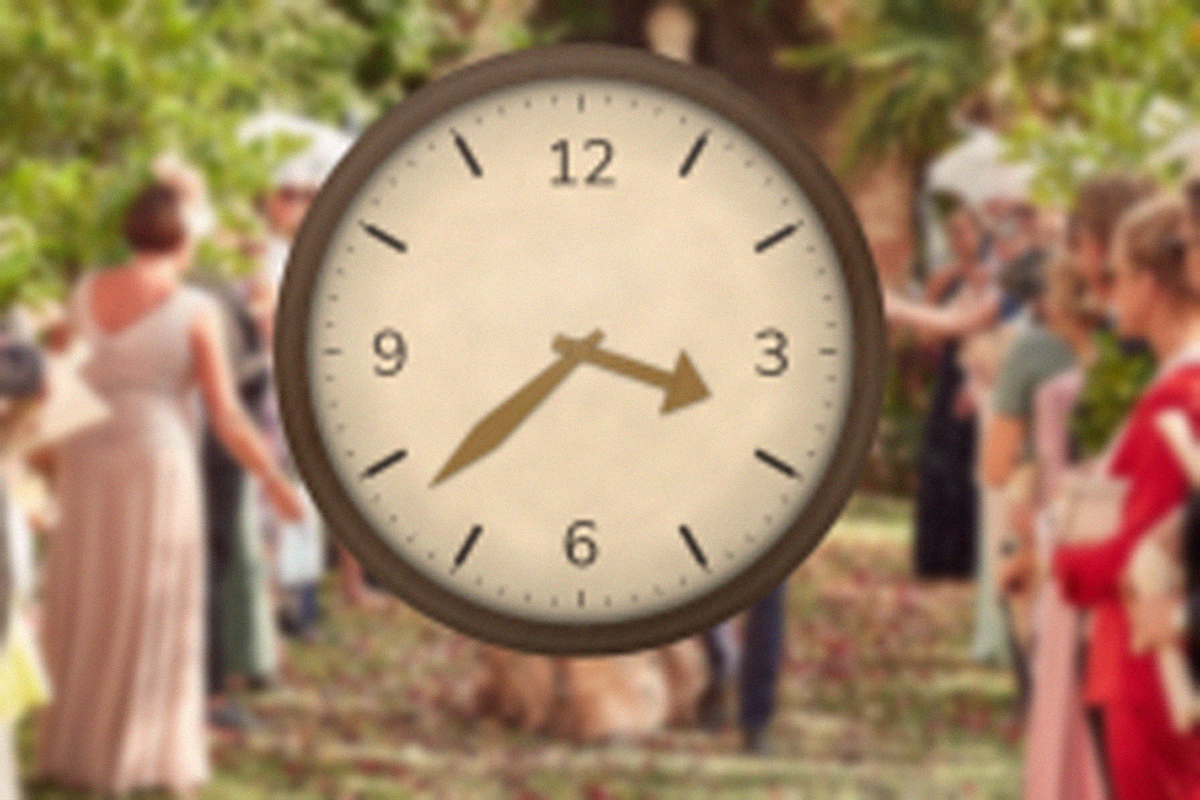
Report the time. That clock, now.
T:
3:38
